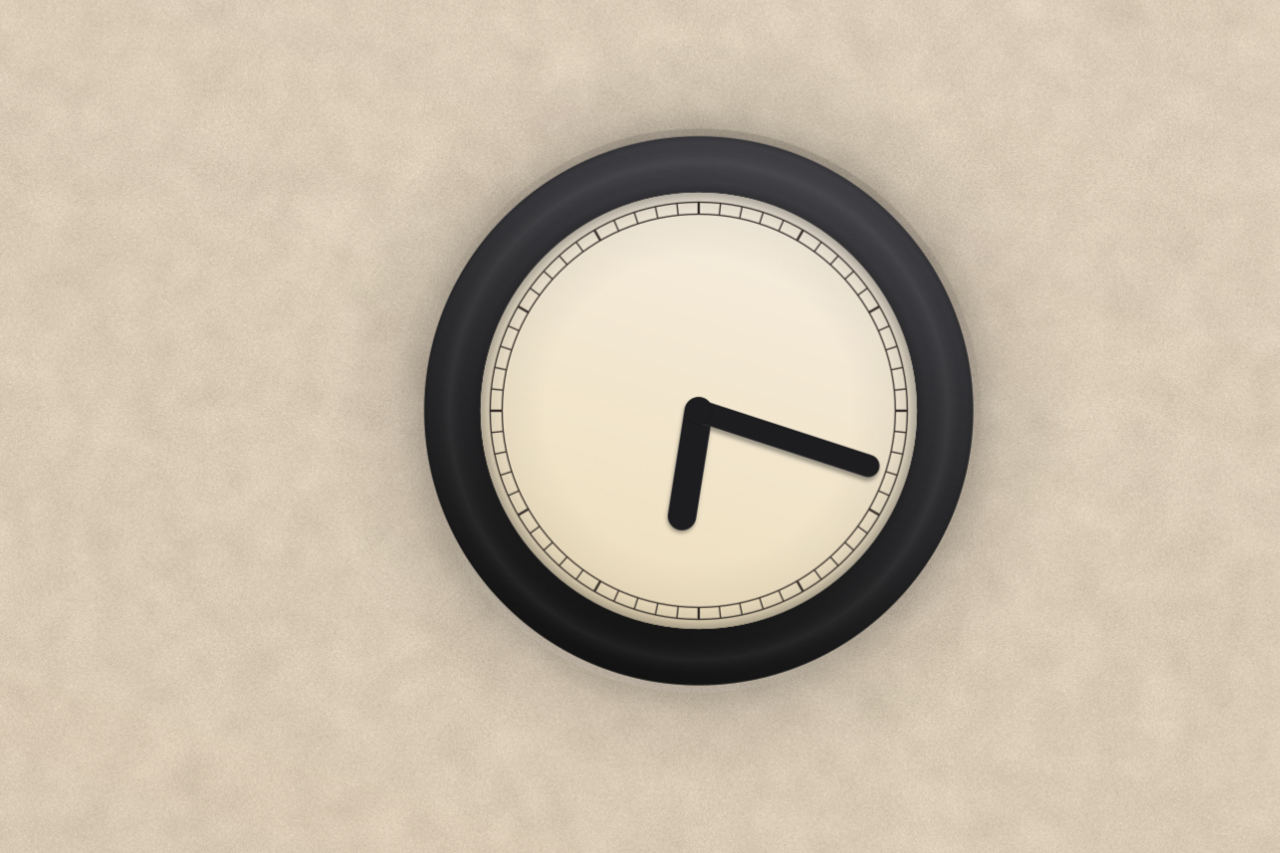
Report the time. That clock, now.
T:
6:18
